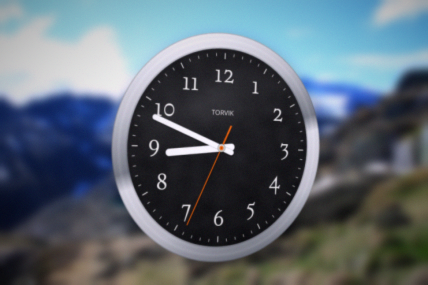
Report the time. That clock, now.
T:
8:48:34
